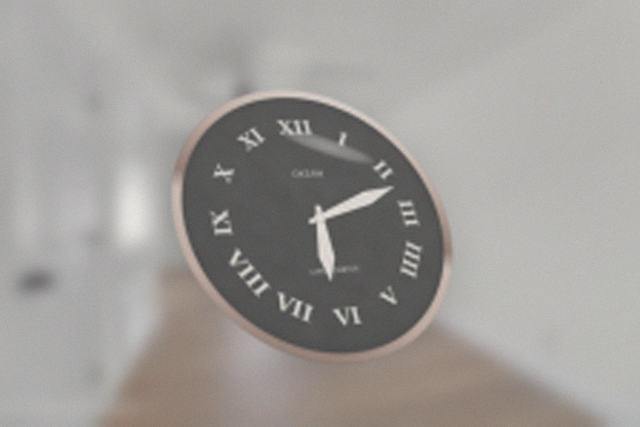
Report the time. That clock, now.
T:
6:12
